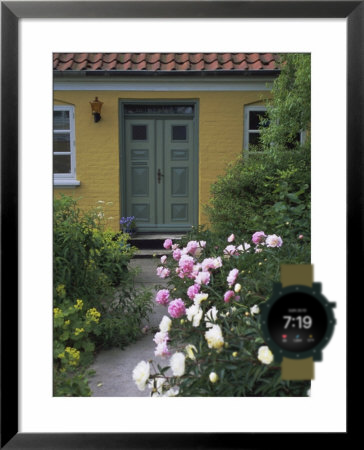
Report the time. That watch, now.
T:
7:19
